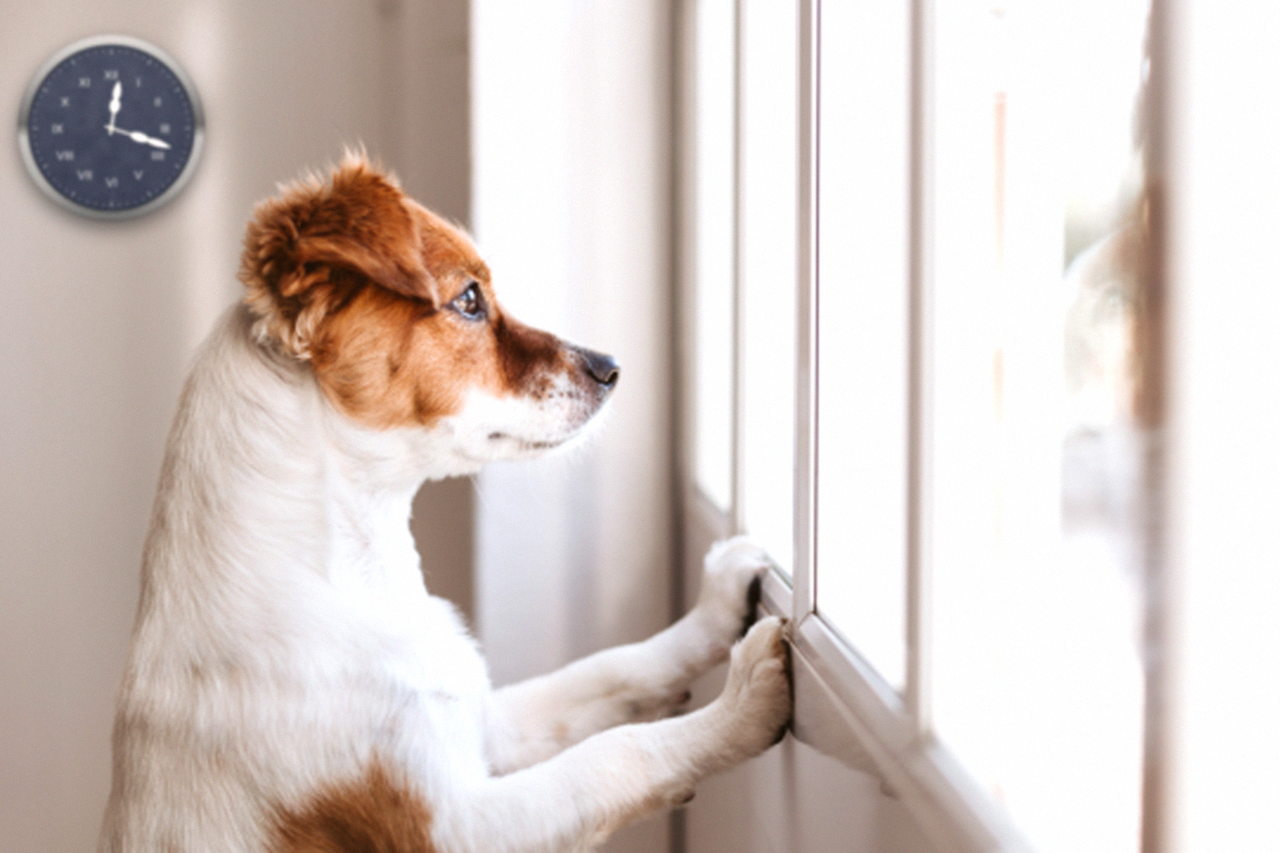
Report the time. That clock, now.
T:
12:18
